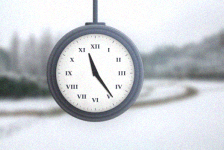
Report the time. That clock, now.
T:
11:24
